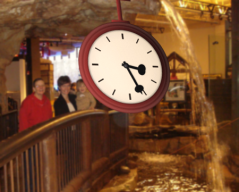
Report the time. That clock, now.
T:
3:26
